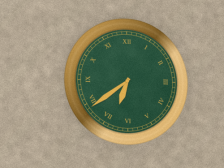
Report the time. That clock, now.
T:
6:39
